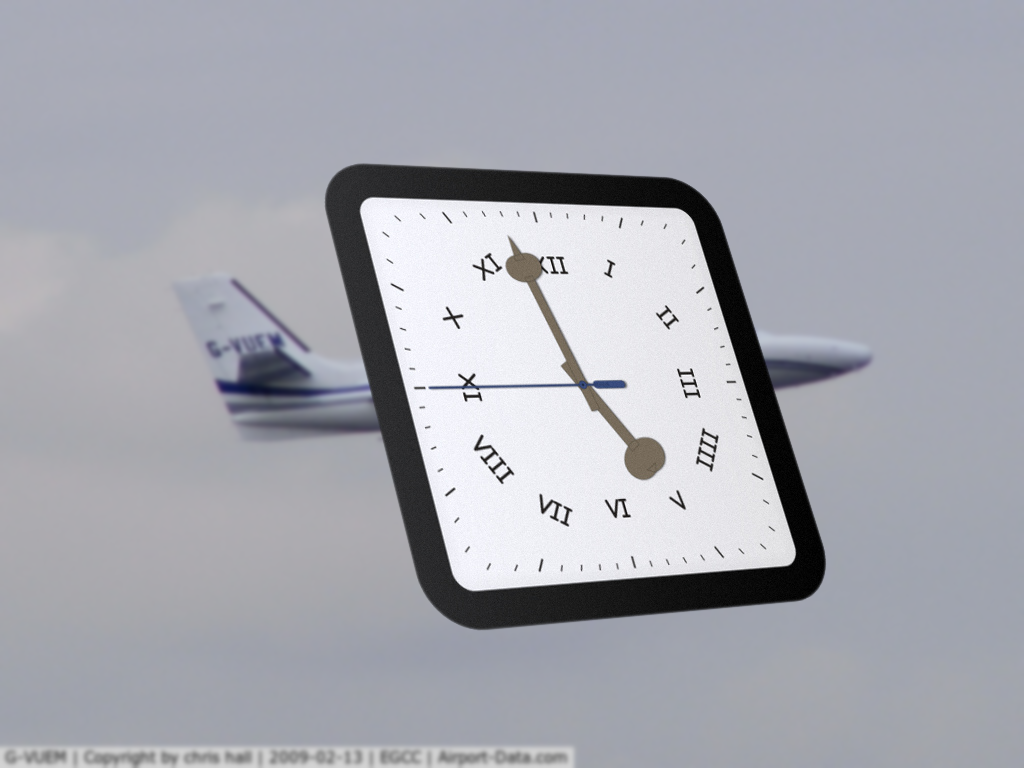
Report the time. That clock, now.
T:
4:57:45
